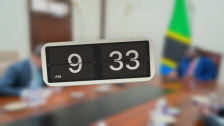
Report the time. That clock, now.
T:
9:33
